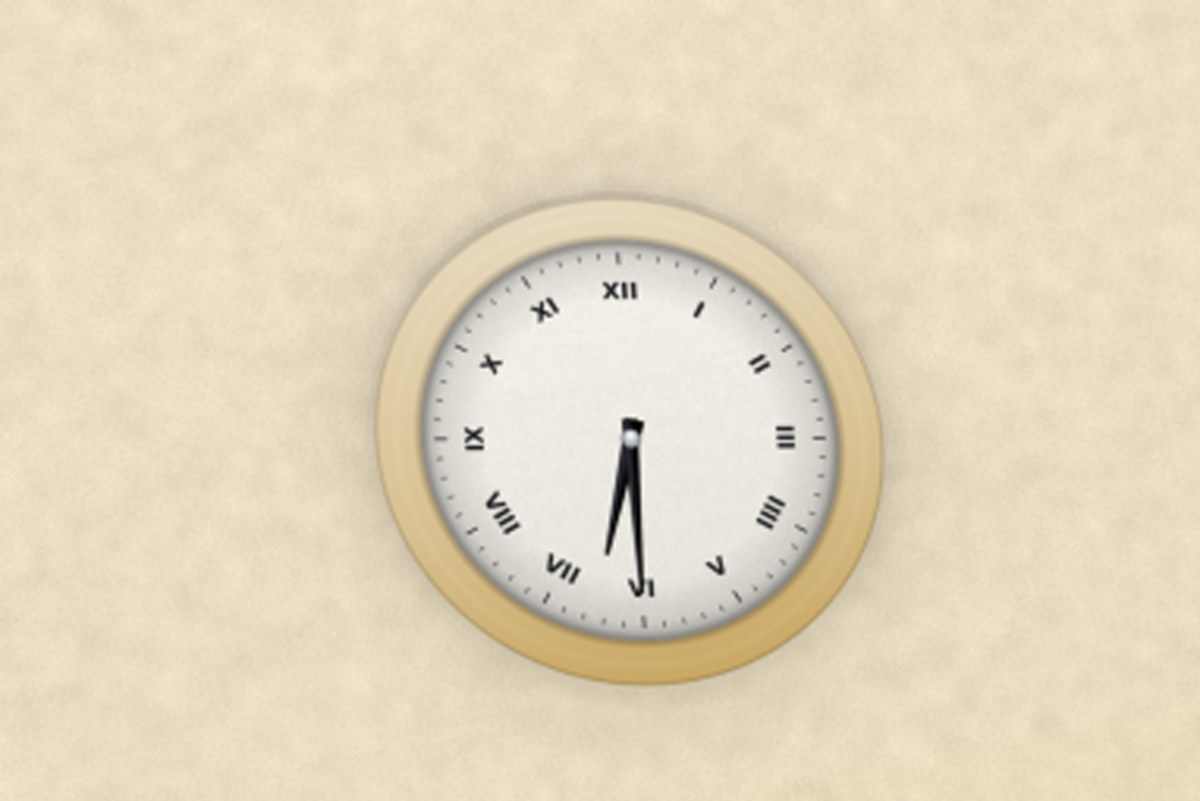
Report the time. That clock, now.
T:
6:30
